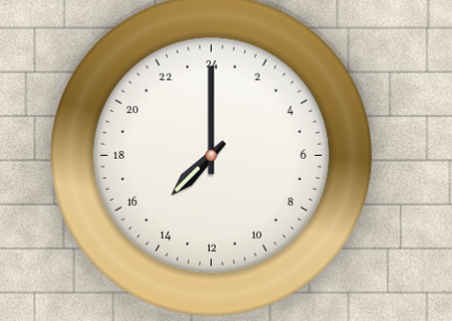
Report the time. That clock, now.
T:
15:00
